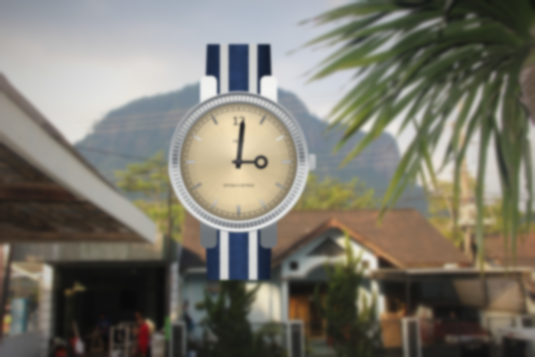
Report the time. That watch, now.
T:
3:01
